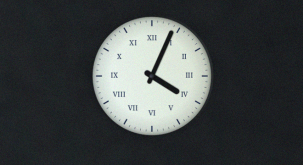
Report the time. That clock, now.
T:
4:04
